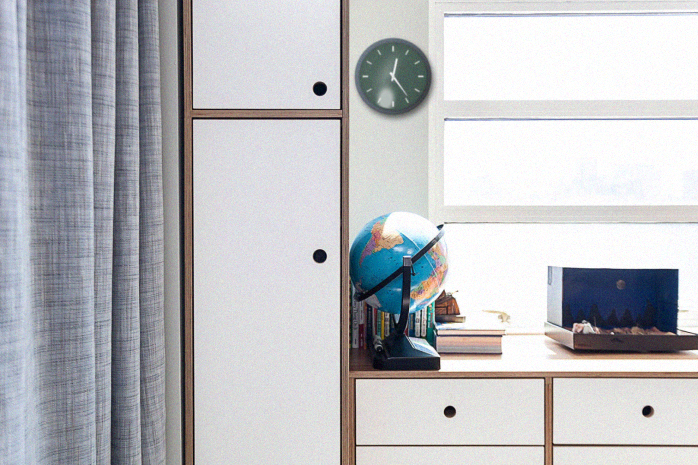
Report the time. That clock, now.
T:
12:24
